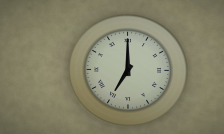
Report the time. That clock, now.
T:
7:00
